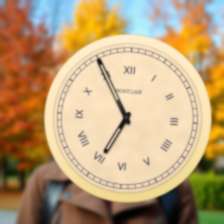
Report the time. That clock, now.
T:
6:55
